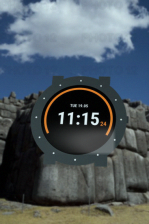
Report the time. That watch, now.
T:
11:15
